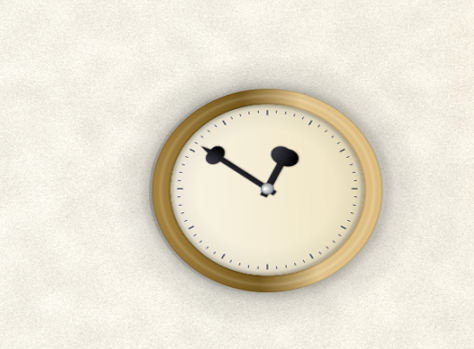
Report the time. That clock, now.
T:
12:51
